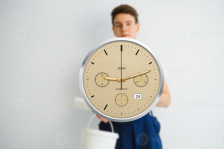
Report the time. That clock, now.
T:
9:12
